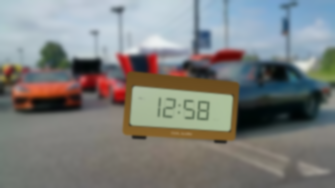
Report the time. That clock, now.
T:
12:58
